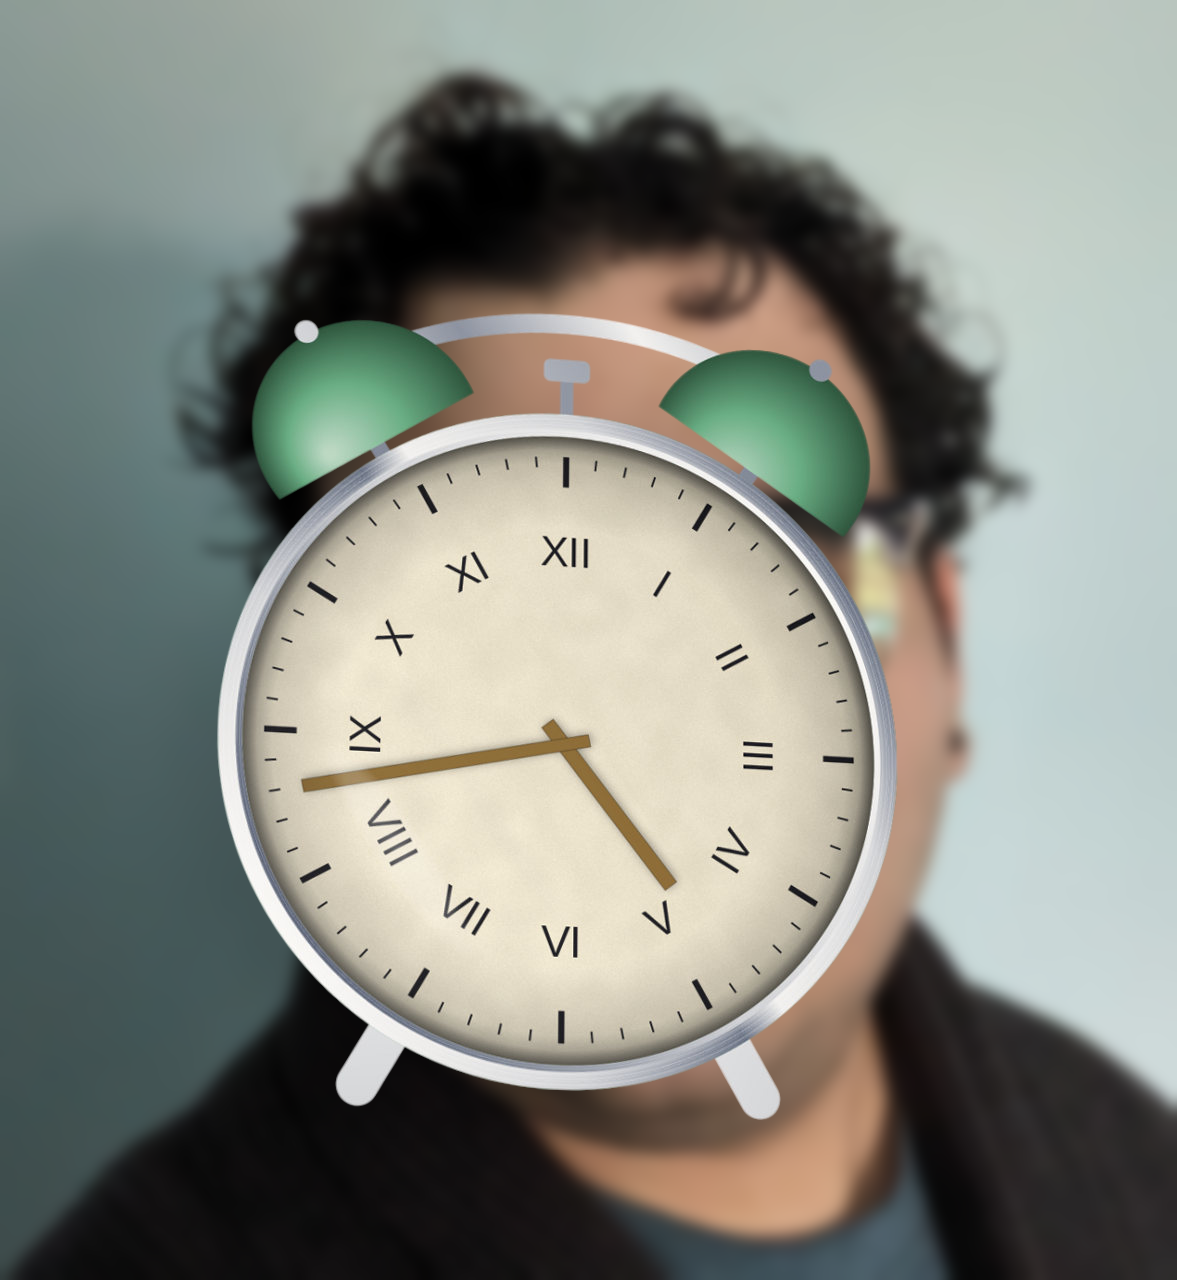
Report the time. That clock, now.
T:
4:43
